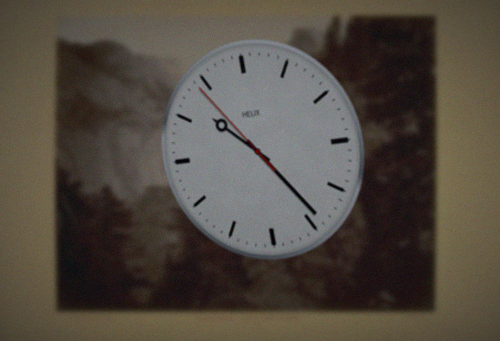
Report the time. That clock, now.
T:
10:23:54
